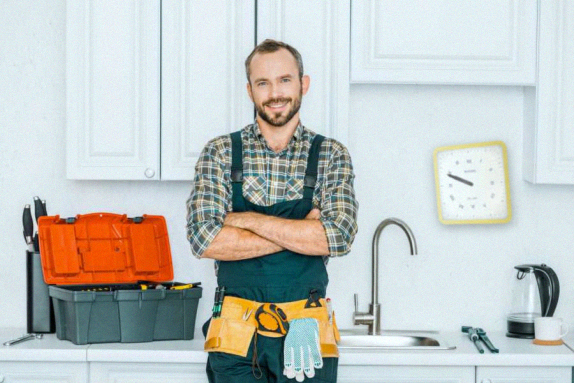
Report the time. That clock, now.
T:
9:49
